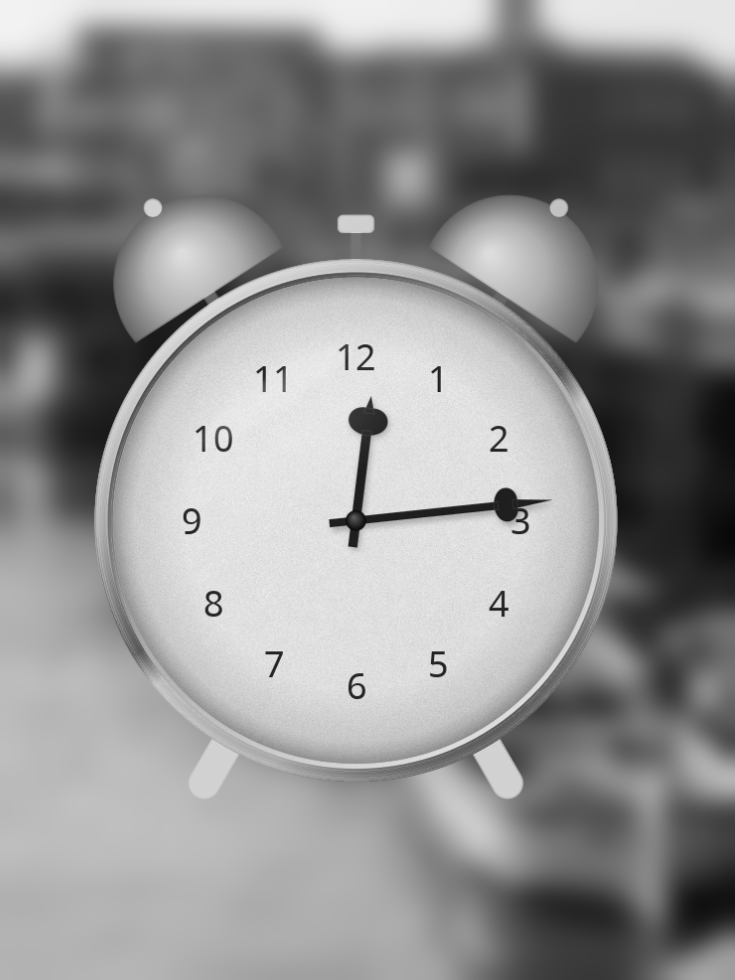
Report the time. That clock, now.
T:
12:14
